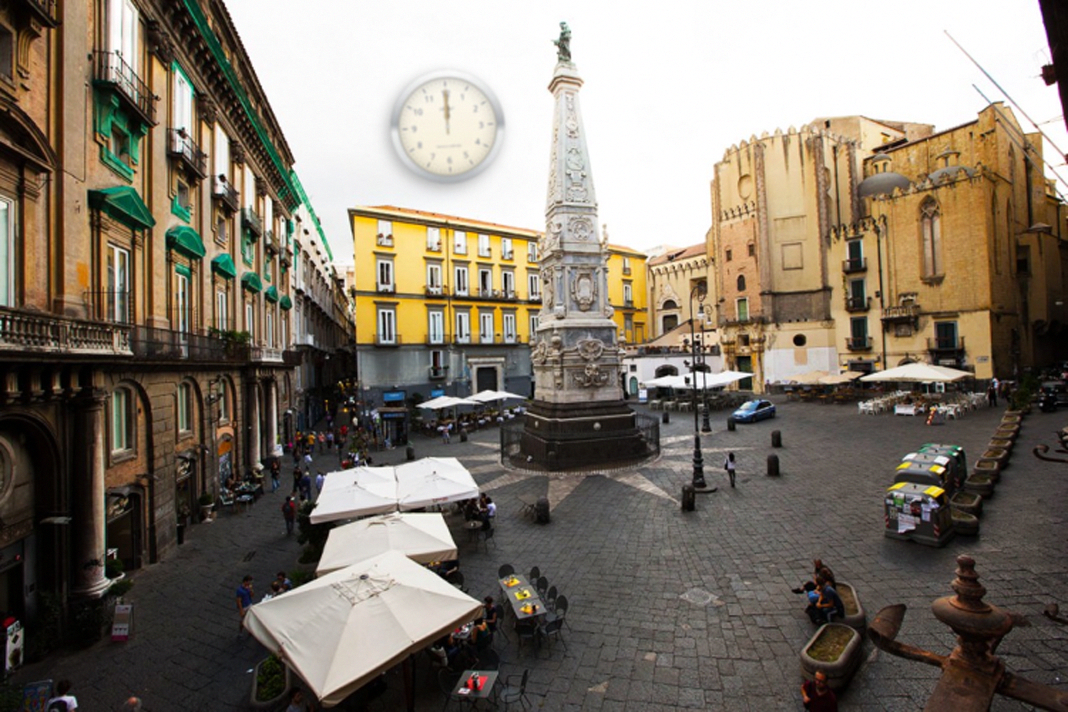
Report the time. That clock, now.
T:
12:00
